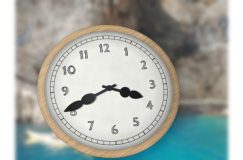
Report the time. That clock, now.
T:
3:41
